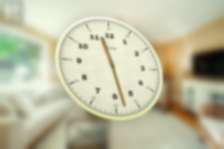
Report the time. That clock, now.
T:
11:28
